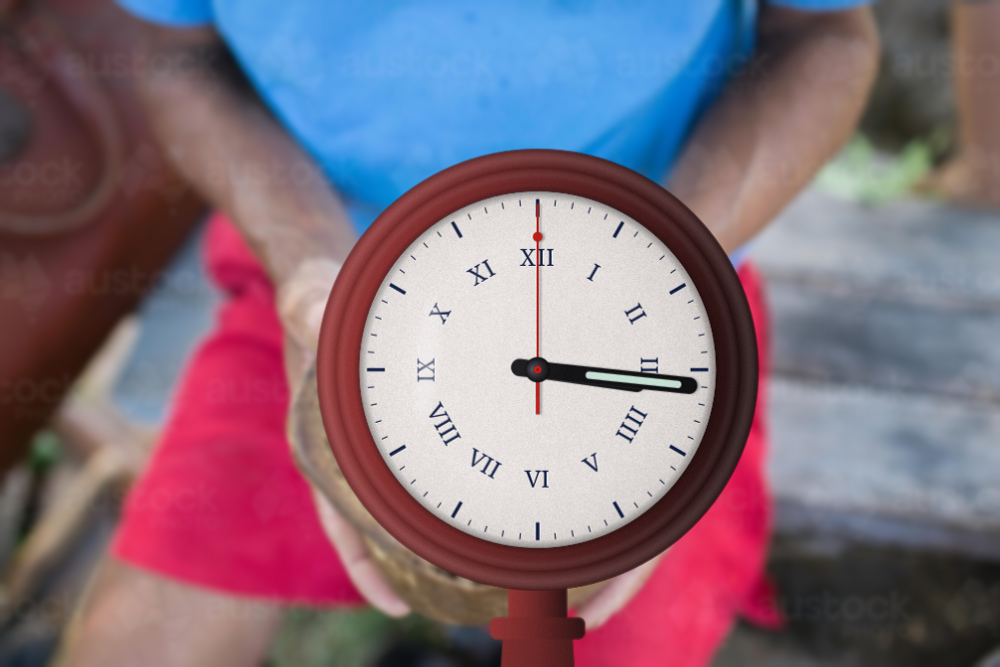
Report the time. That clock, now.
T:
3:16:00
